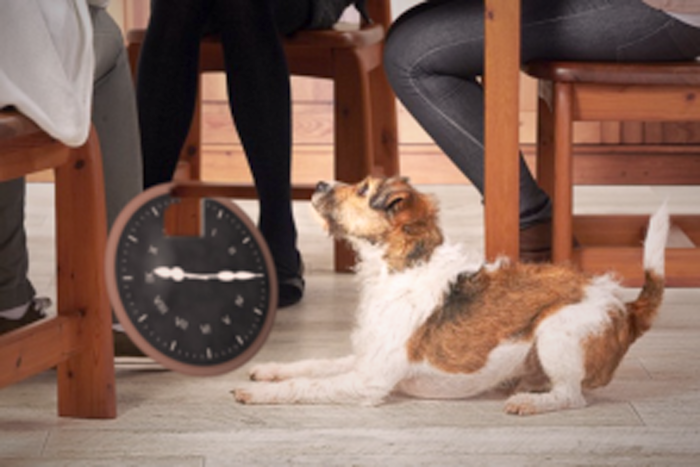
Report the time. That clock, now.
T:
9:15
